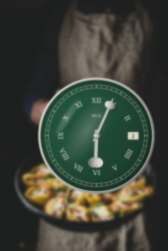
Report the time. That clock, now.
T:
6:04
